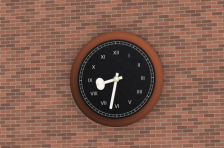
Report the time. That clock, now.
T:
8:32
